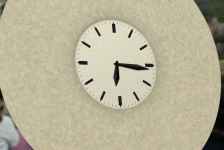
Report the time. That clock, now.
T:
6:16
